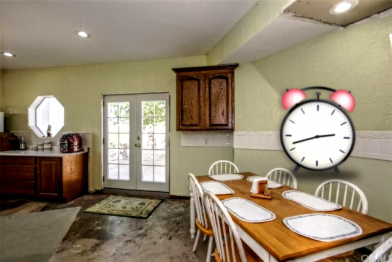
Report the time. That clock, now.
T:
2:42
